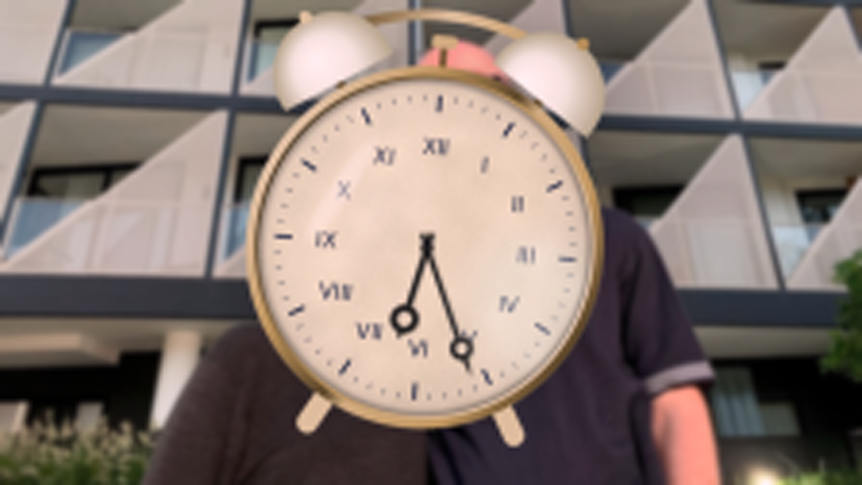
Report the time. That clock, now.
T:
6:26
